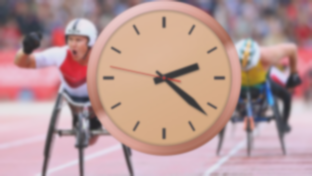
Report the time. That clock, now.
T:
2:21:47
